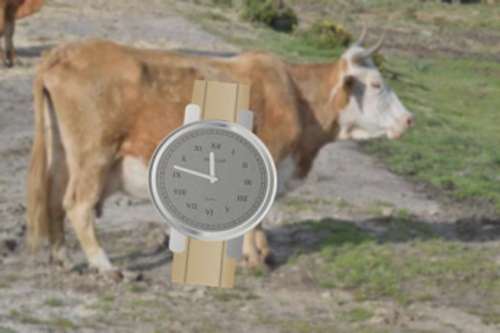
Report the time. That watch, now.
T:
11:47
